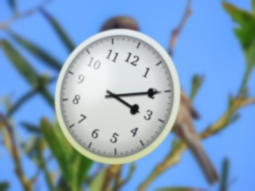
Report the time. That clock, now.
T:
3:10
